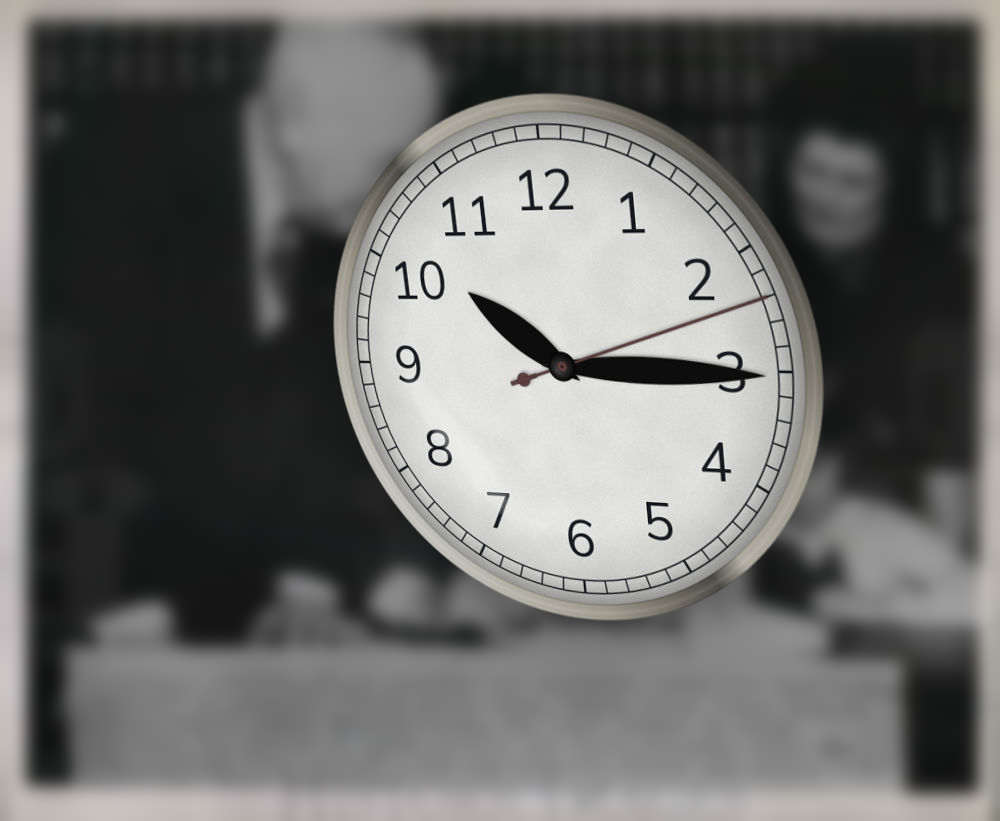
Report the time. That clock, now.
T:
10:15:12
